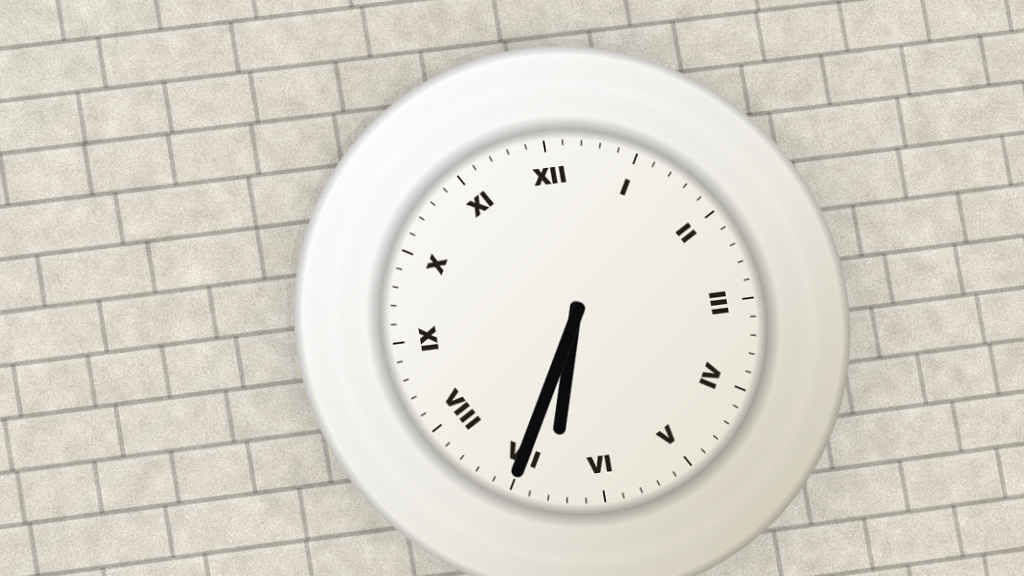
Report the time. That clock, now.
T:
6:35
